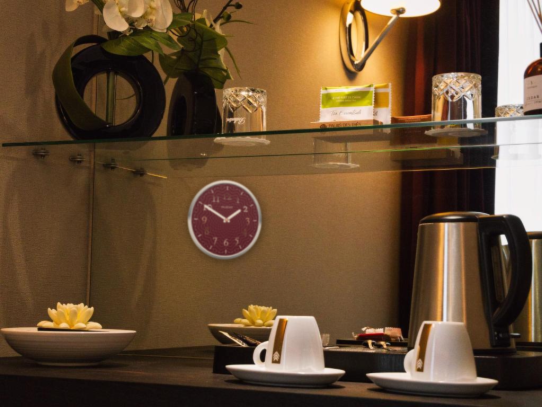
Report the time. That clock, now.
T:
1:50
